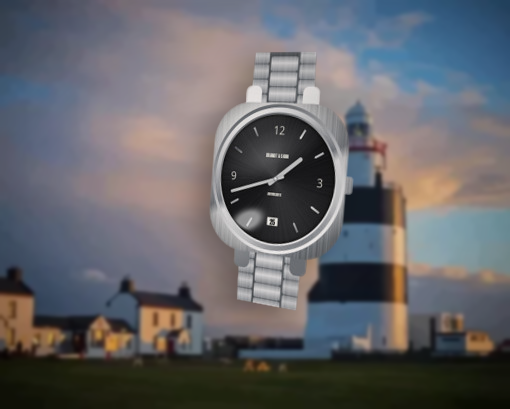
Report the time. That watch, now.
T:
1:42
